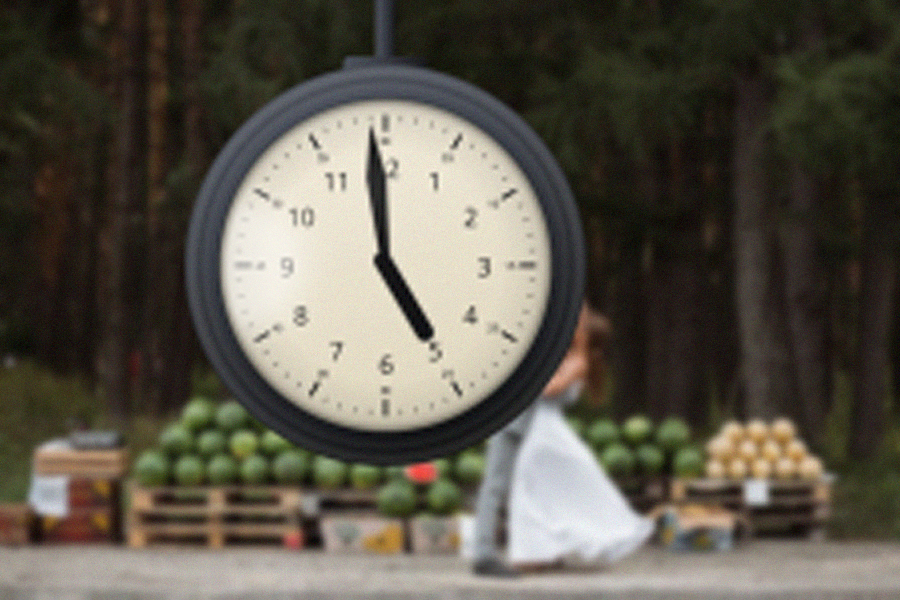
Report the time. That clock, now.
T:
4:59
